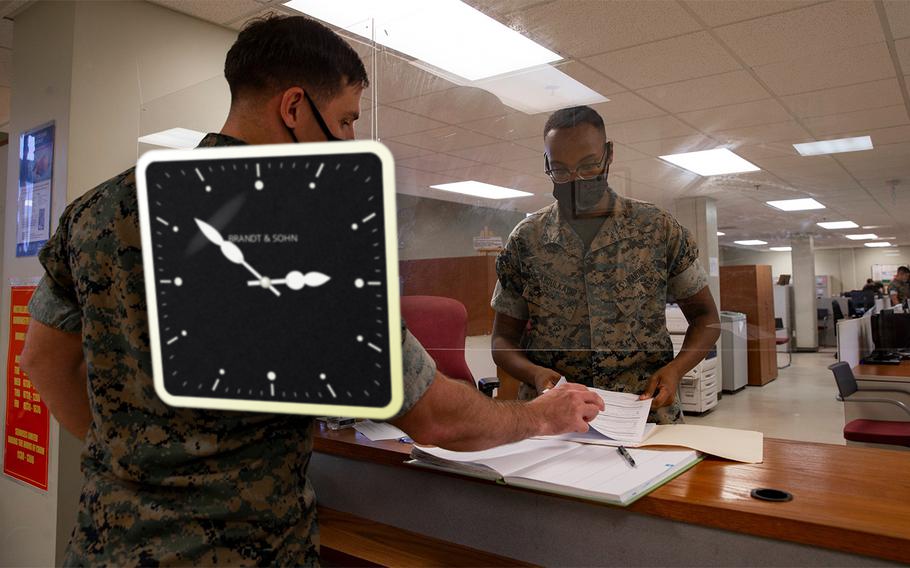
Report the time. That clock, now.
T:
2:52
